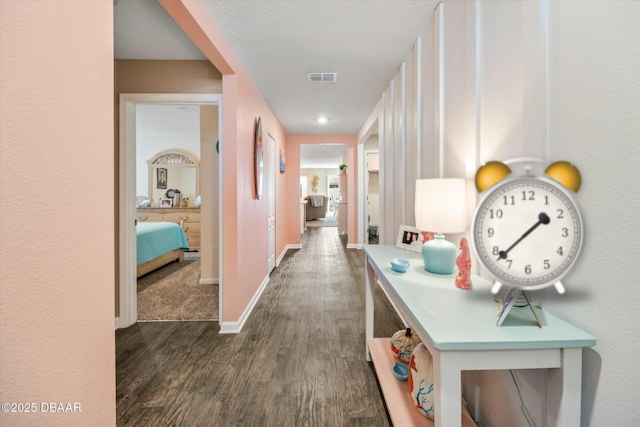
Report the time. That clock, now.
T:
1:38
